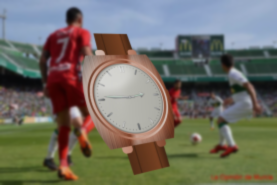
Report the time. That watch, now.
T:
2:46
